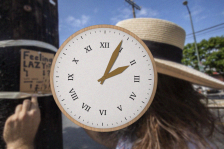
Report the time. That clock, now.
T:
2:04
